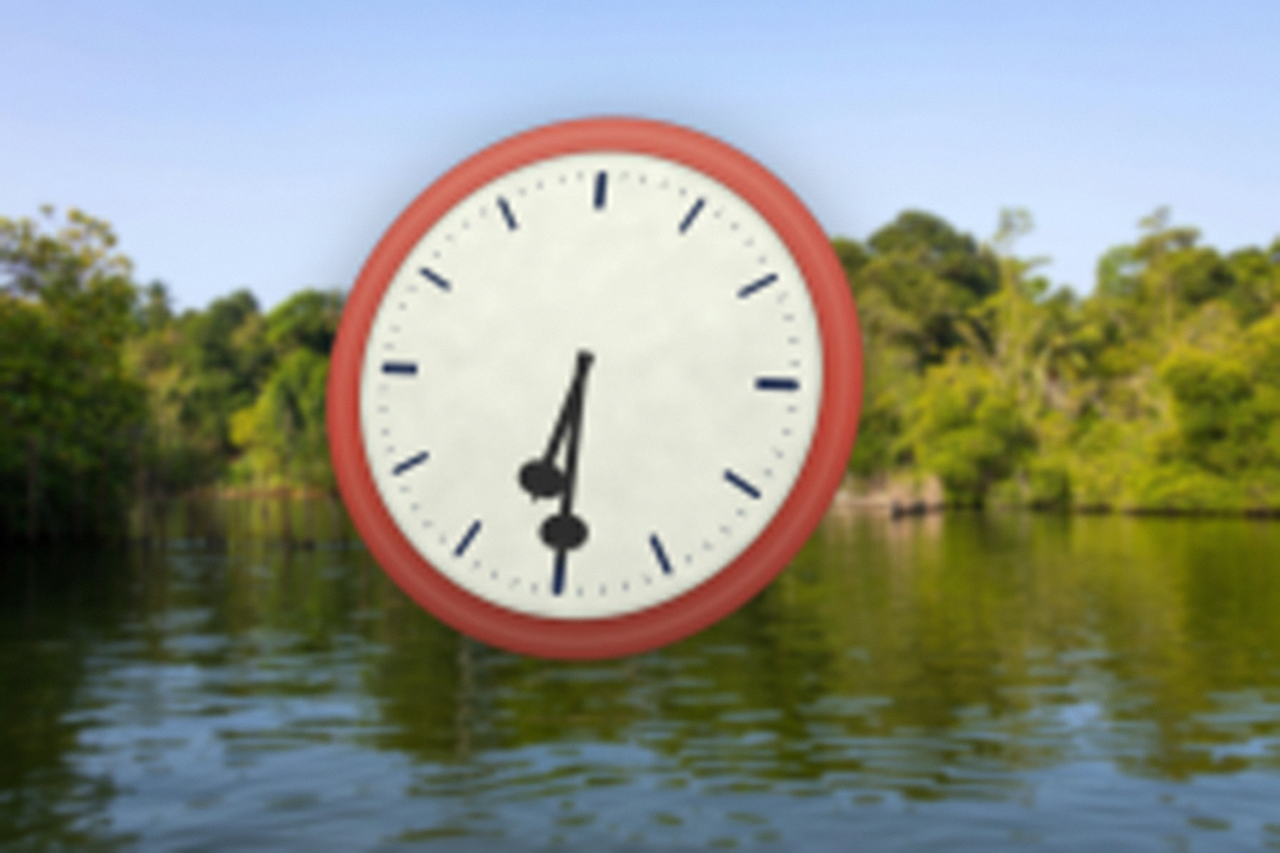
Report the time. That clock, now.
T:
6:30
